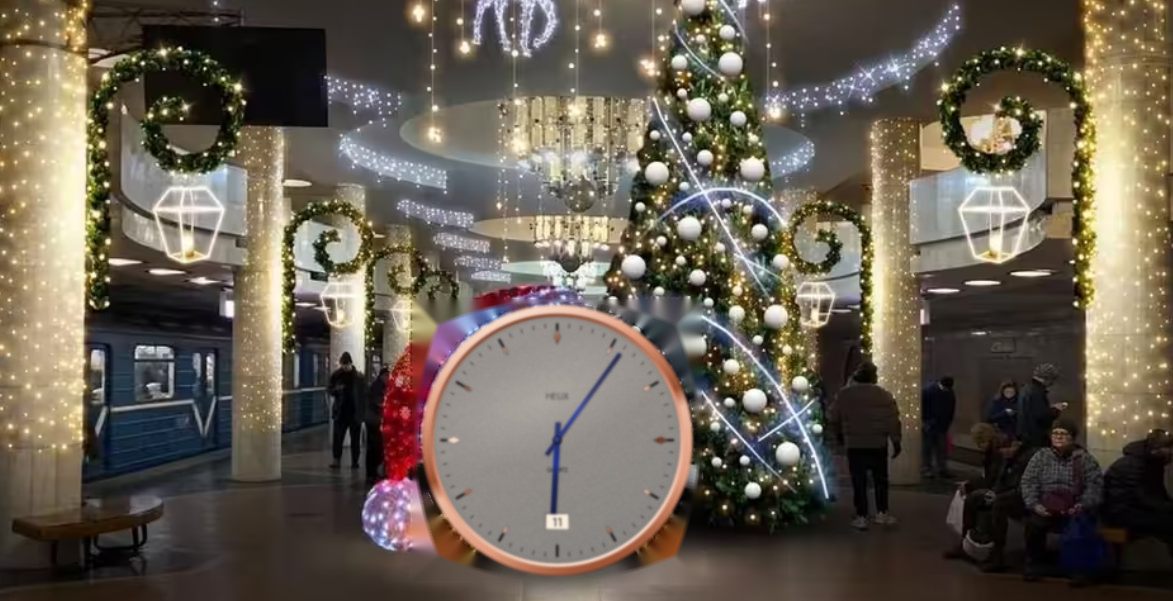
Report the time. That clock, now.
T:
6:06
